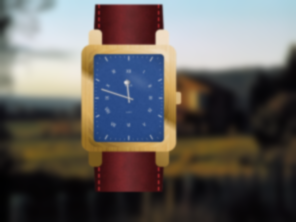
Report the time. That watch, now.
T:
11:48
